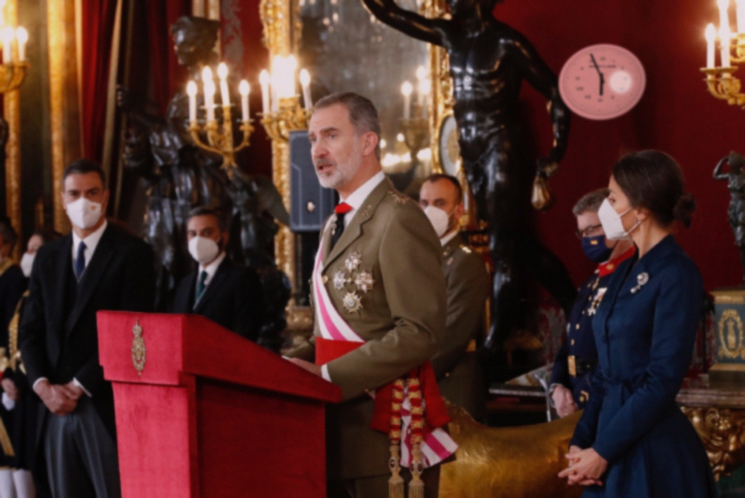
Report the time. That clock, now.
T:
5:56
